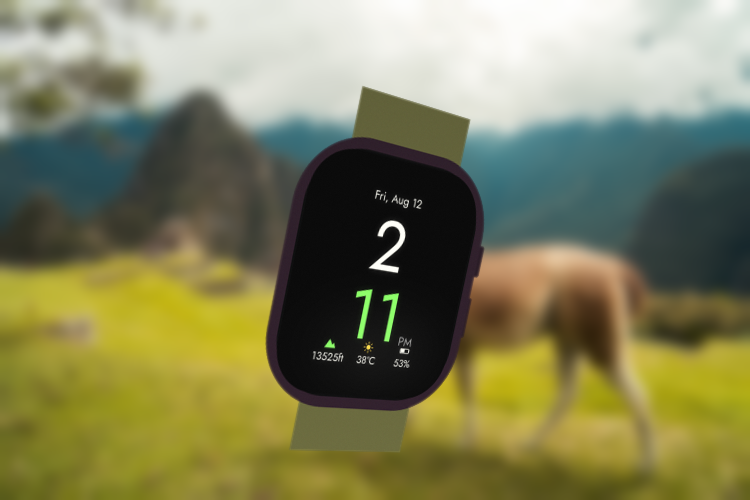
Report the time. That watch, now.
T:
2:11
